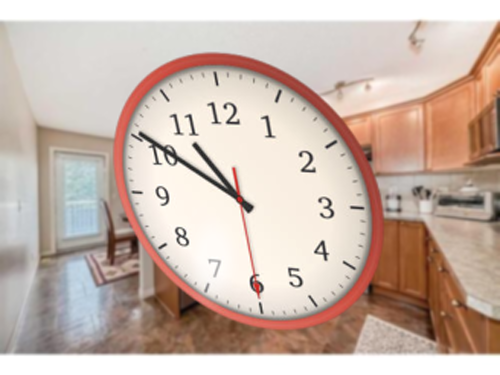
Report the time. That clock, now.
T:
10:50:30
